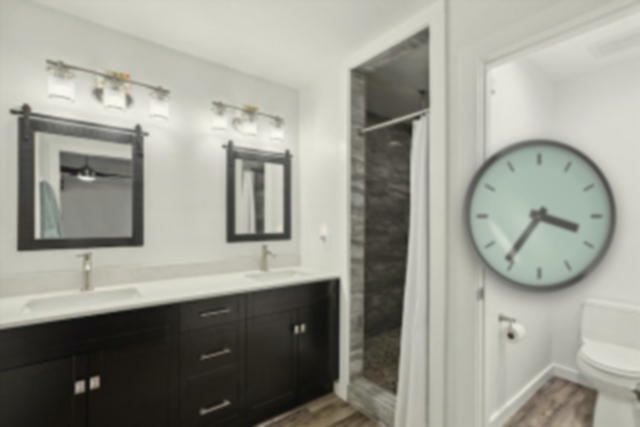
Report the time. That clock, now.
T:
3:36
